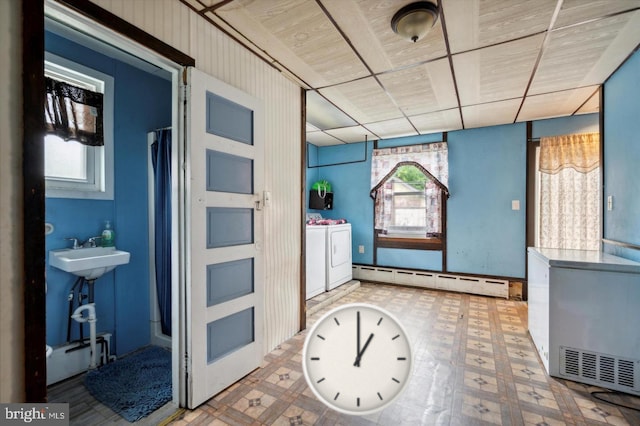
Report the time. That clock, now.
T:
1:00
